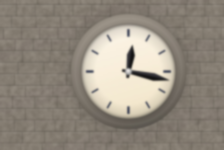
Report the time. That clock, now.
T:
12:17
